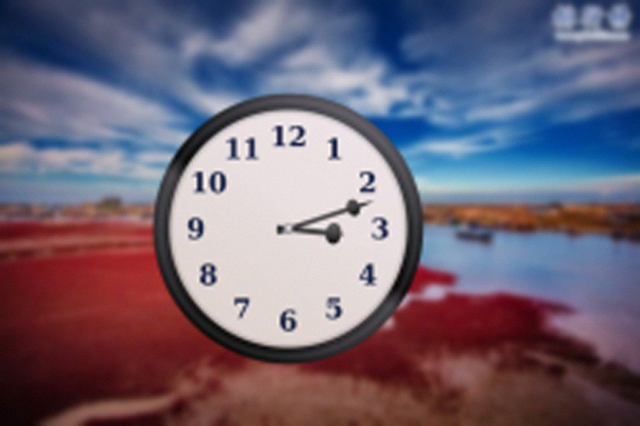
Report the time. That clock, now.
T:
3:12
